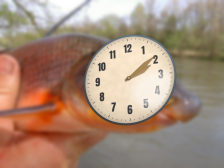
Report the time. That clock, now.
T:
2:09
